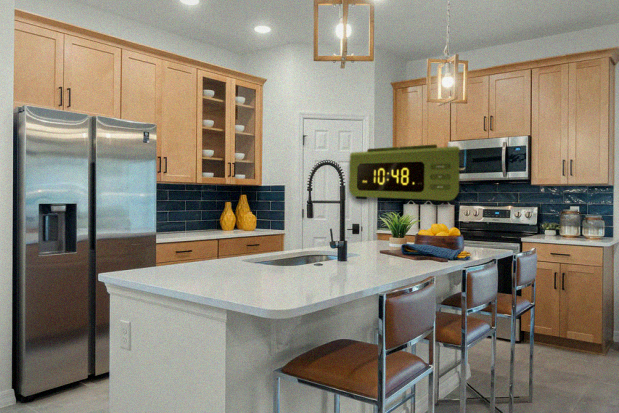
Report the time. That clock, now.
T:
10:48
